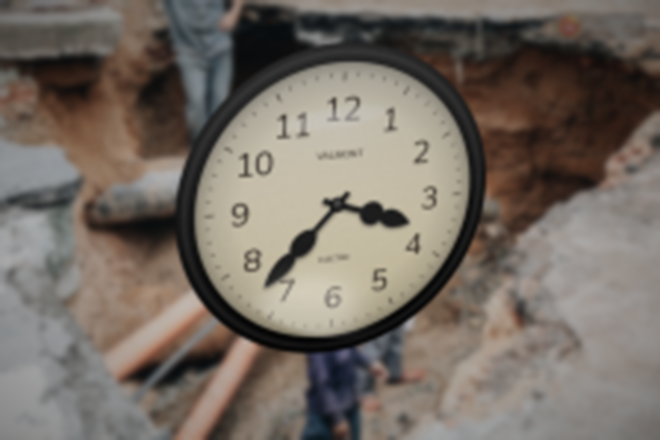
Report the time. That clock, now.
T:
3:37
